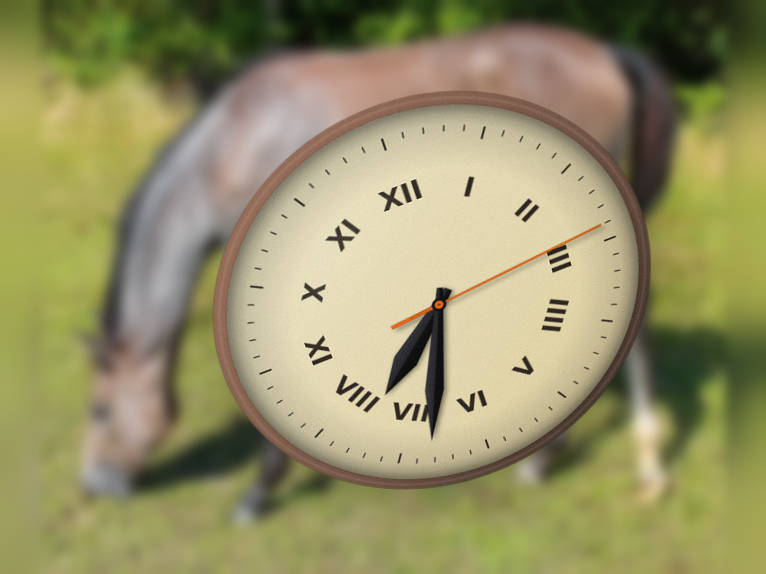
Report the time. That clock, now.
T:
7:33:14
